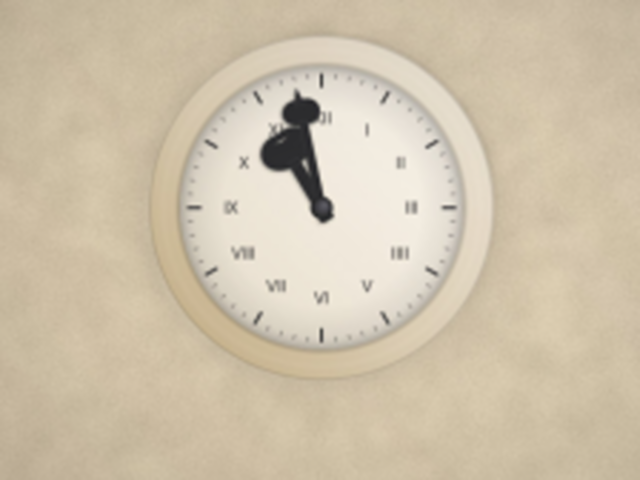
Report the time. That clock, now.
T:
10:58
